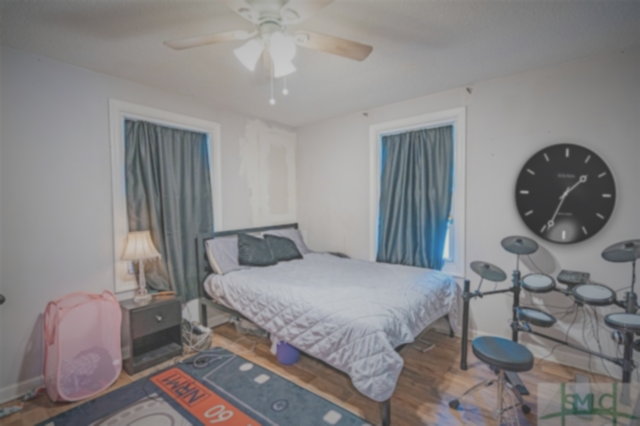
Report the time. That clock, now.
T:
1:34
